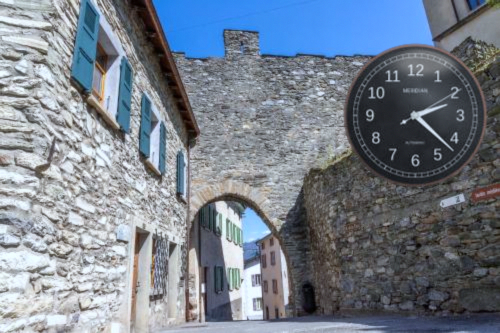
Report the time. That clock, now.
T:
2:22:10
